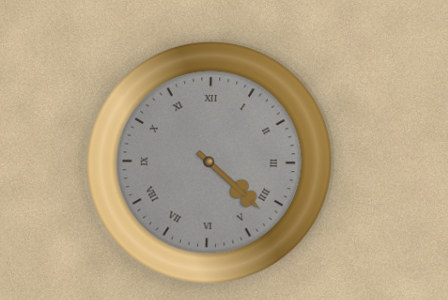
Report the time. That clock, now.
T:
4:22
